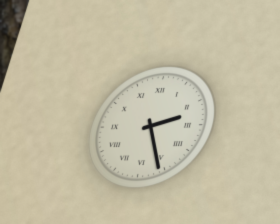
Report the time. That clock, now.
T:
2:26
